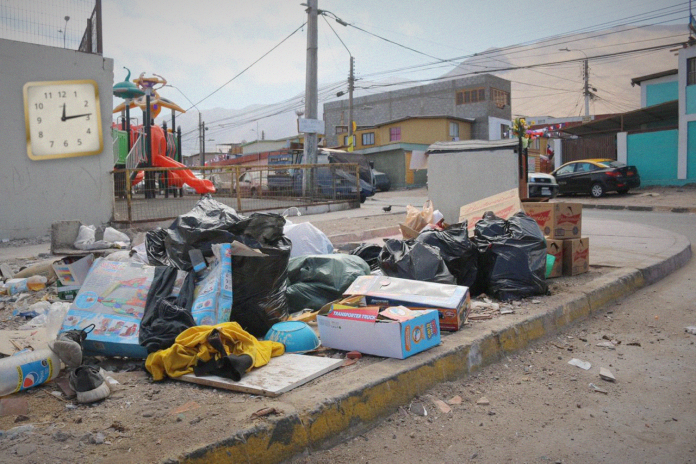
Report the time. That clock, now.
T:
12:14
